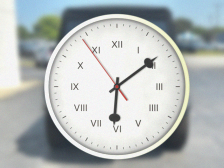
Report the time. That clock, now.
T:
6:08:54
